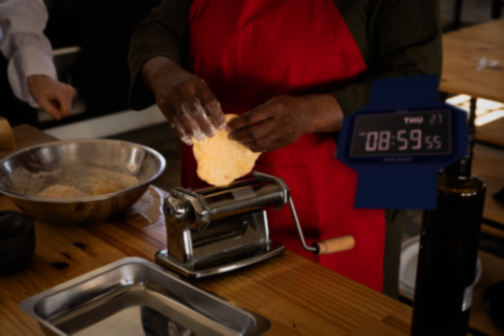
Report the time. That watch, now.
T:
8:59:55
